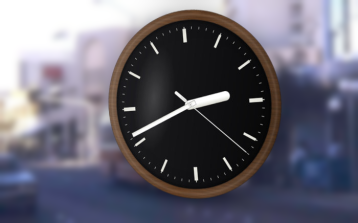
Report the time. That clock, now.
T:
2:41:22
